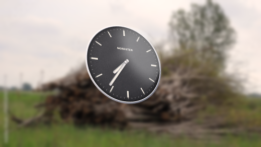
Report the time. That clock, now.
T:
7:36
